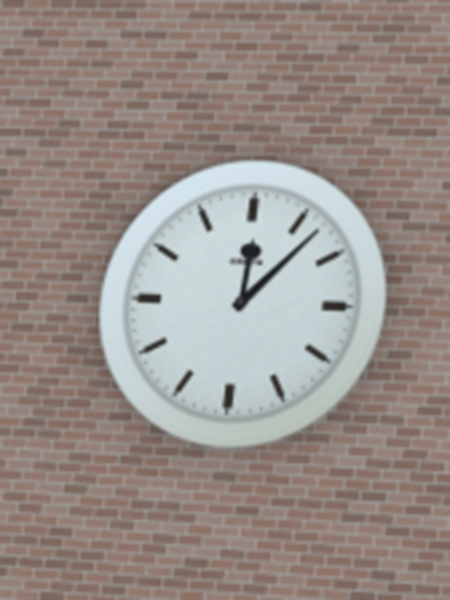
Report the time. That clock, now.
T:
12:07
